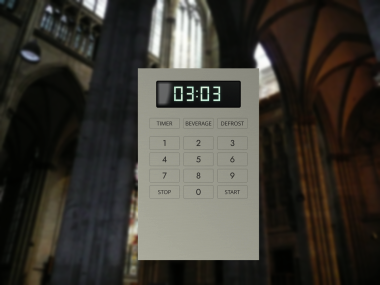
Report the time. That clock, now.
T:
3:03
